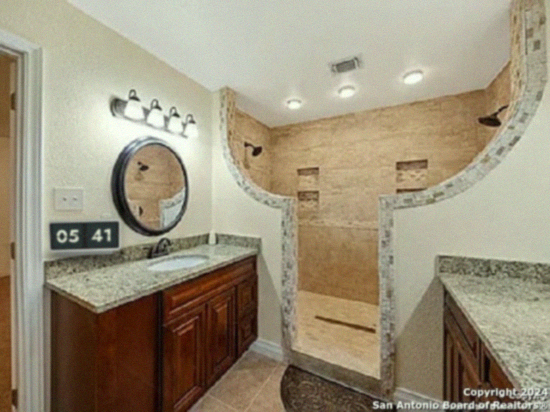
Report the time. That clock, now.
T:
5:41
